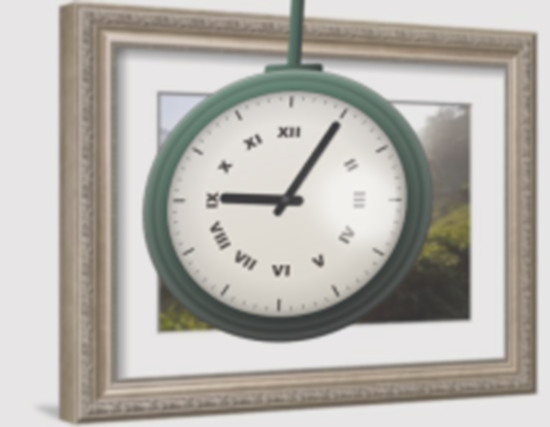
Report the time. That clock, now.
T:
9:05
